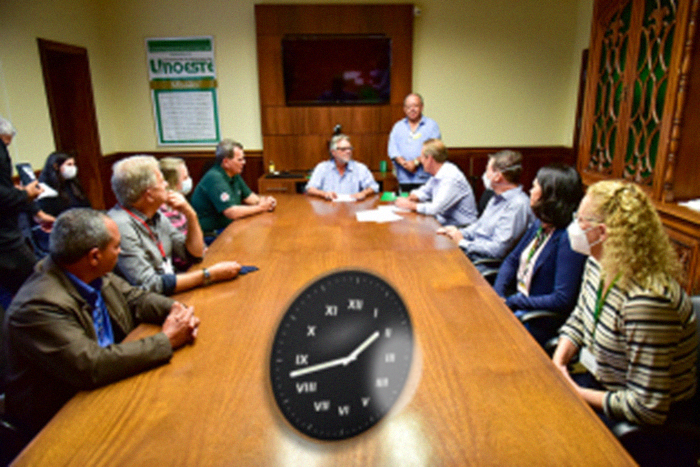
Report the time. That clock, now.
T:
1:43
